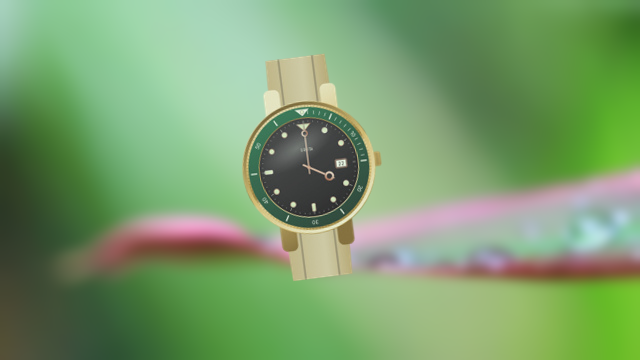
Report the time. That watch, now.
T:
4:00
